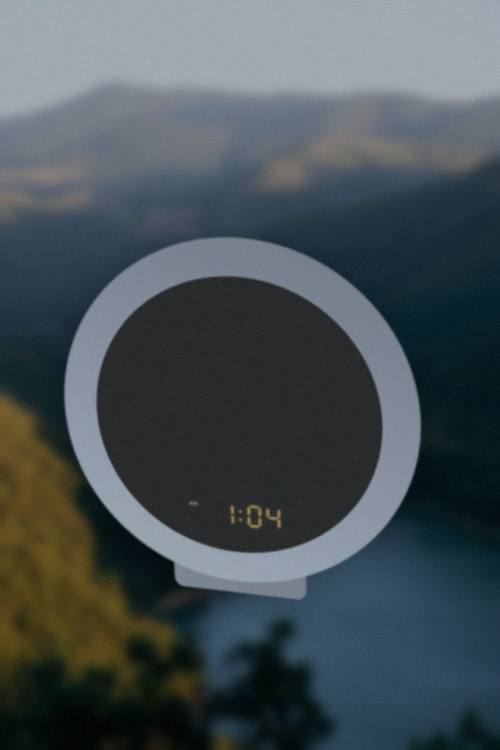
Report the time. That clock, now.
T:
1:04
